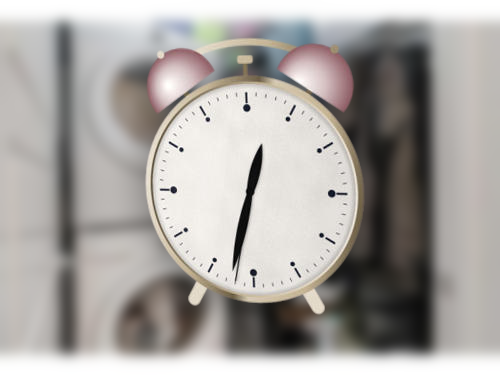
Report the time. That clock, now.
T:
12:32:32
